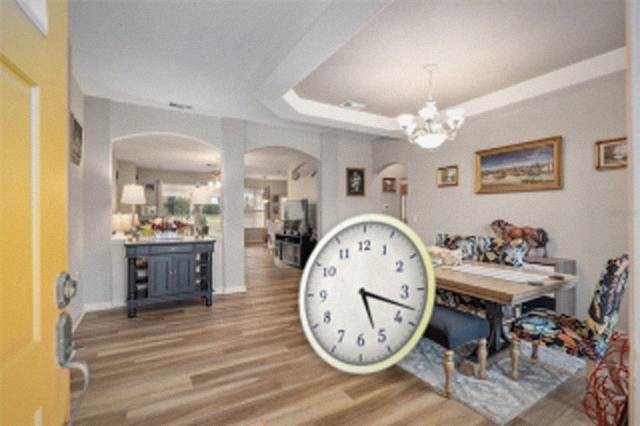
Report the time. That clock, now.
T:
5:18
